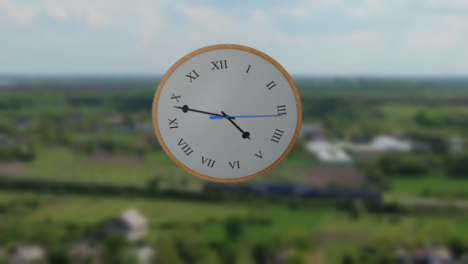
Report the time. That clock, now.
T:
4:48:16
